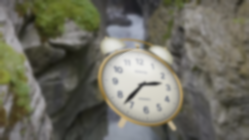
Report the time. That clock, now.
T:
2:37
